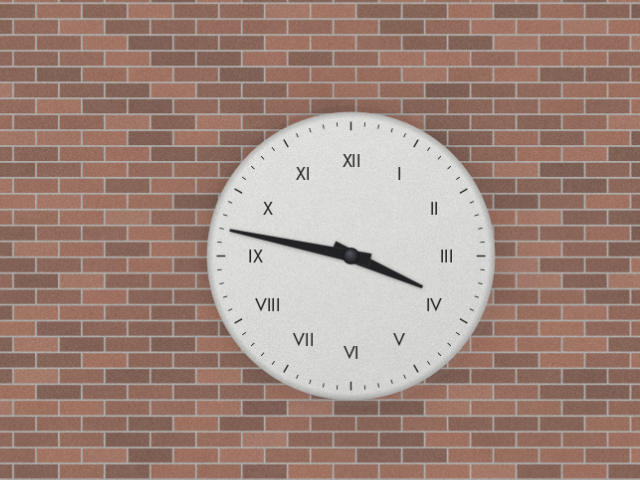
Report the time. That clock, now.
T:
3:47
